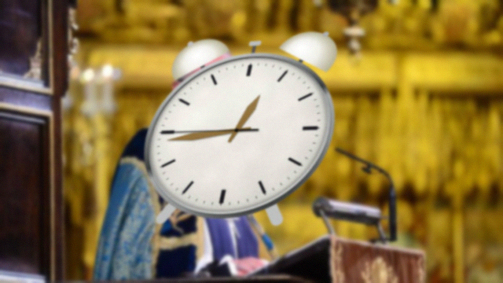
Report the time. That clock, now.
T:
12:43:45
